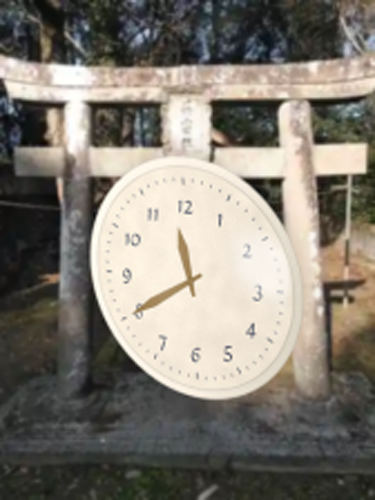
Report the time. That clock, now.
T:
11:40
